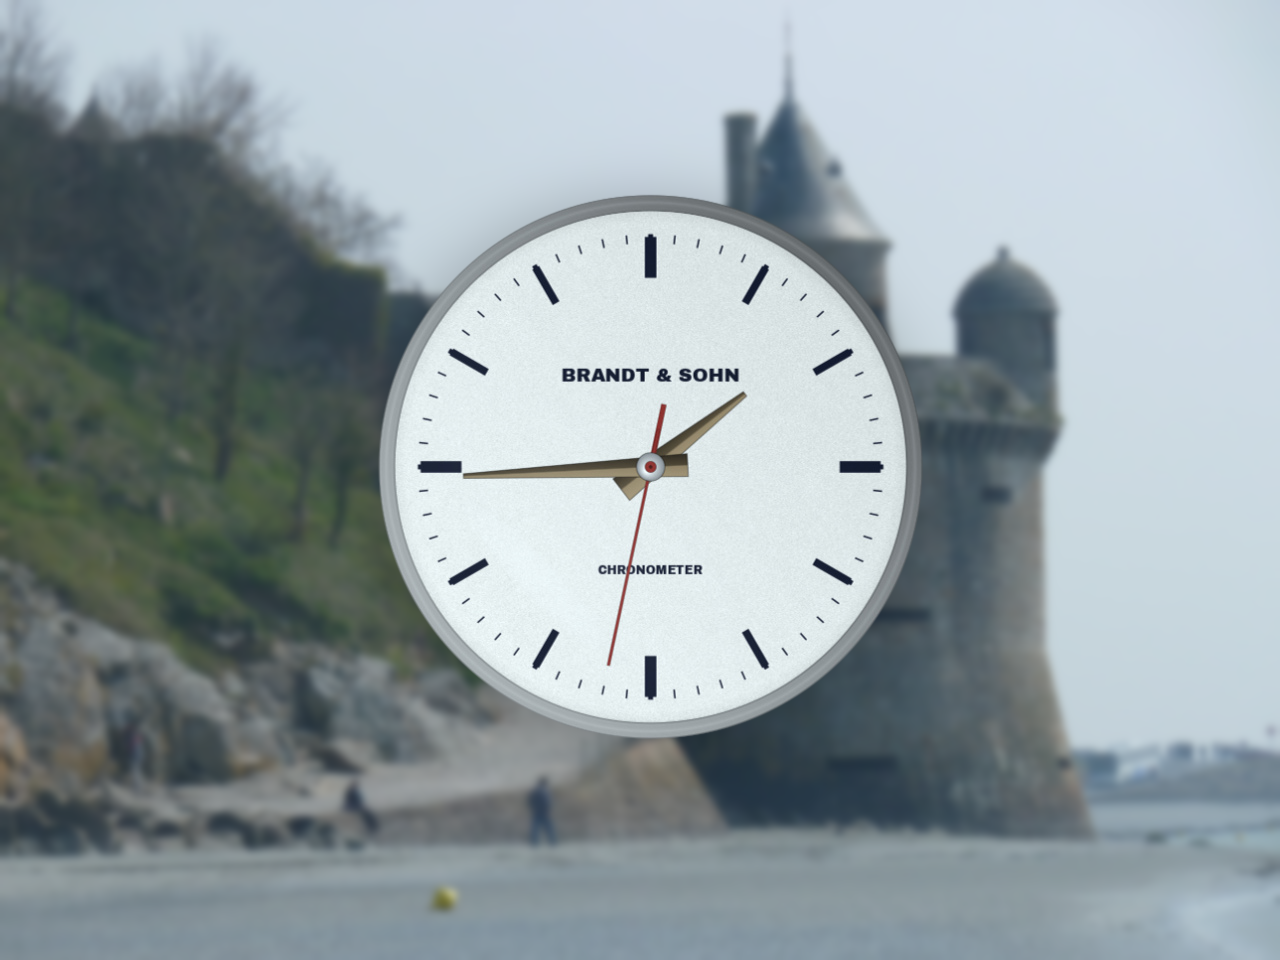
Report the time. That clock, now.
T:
1:44:32
